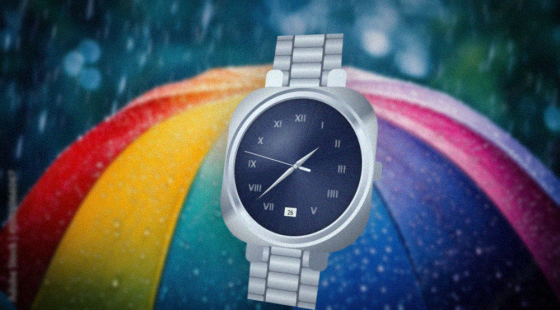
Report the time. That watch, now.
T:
1:37:47
